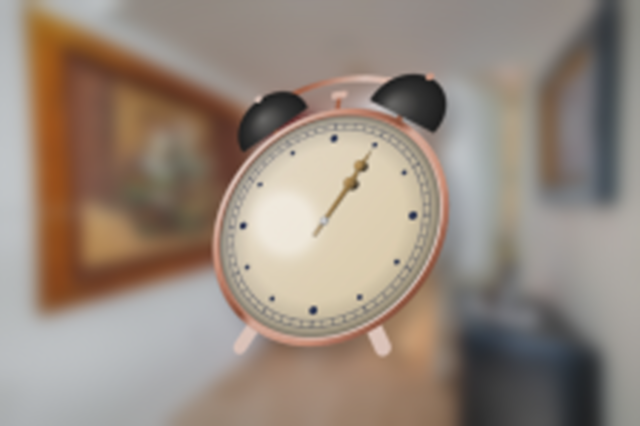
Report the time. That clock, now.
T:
1:05
